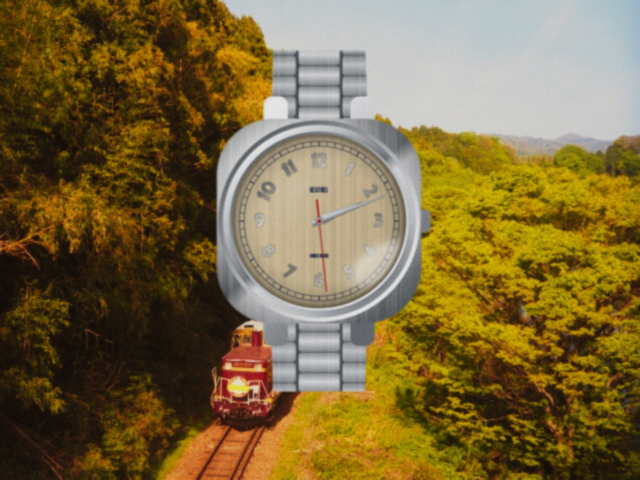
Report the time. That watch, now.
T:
2:11:29
